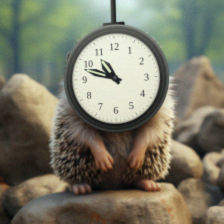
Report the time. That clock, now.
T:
10:48
